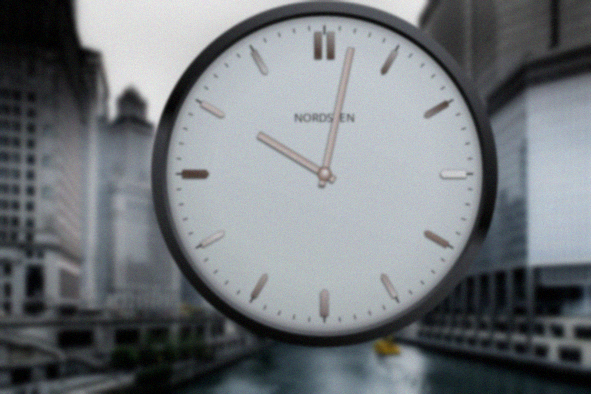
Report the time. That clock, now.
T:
10:02
